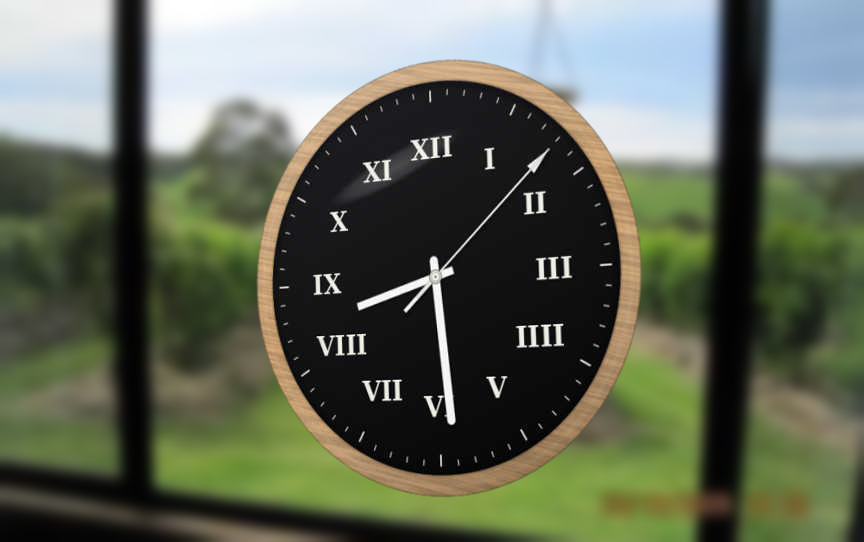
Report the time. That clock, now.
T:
8:29:08
